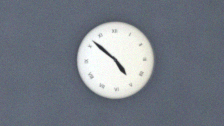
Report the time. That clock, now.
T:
4:52
